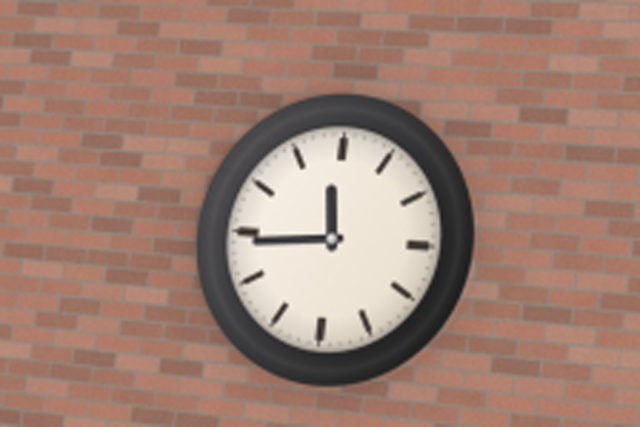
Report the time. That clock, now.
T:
11:44
